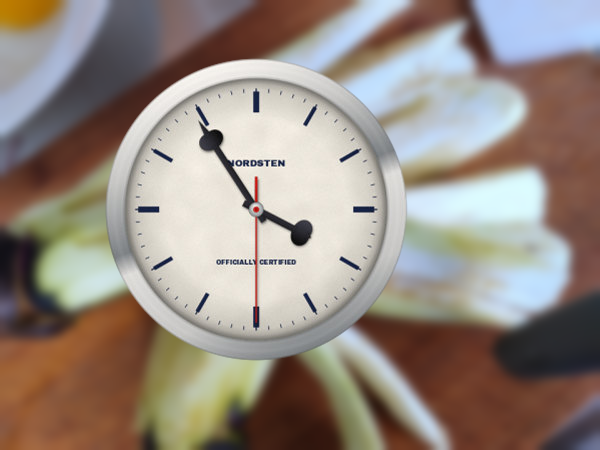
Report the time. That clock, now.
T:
3:54:30
